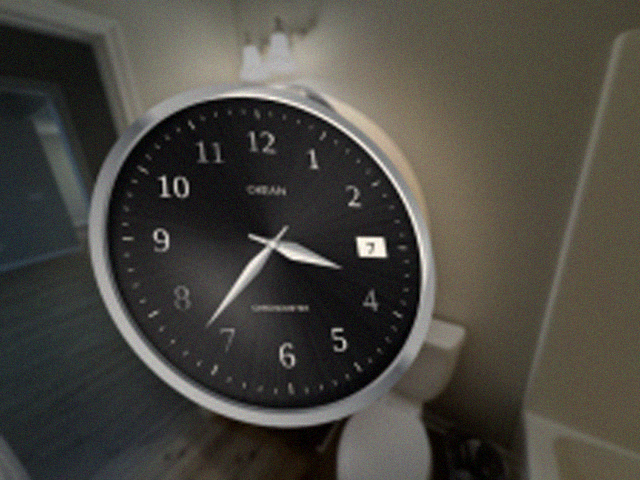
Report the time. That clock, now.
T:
3:37
